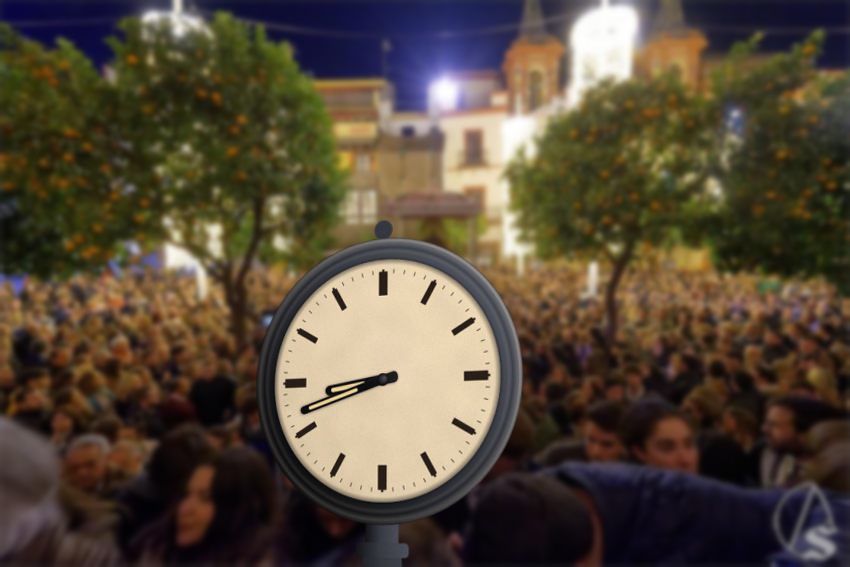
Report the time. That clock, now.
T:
8:42
